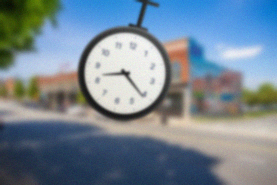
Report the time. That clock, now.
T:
8:21
